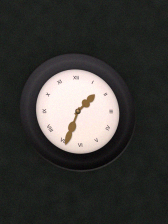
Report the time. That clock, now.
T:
1:34
